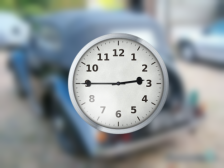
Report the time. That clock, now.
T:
2:45
